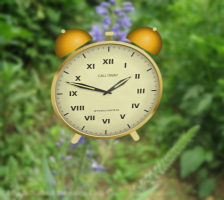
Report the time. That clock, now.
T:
1:48
